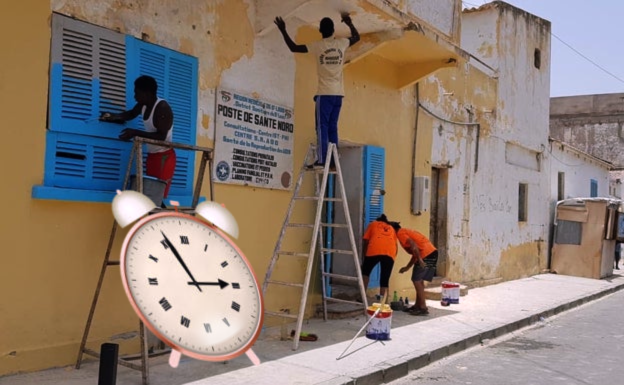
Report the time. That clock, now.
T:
2:56
